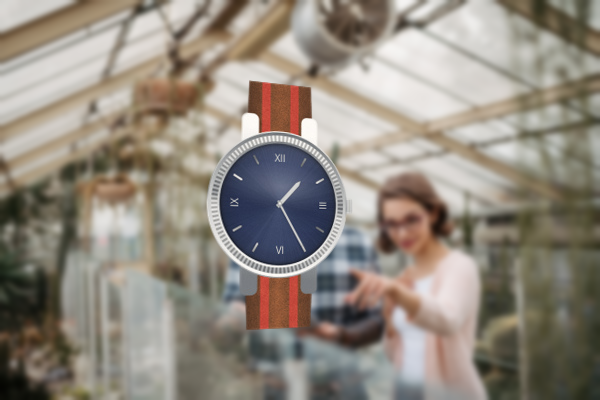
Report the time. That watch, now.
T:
1:25
